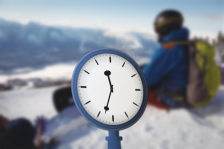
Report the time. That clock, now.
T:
11:33
